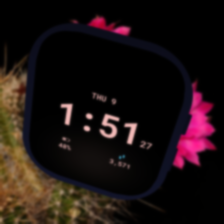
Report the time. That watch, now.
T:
1:51
